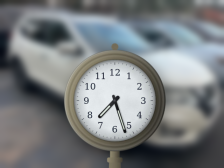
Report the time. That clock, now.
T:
7:27
